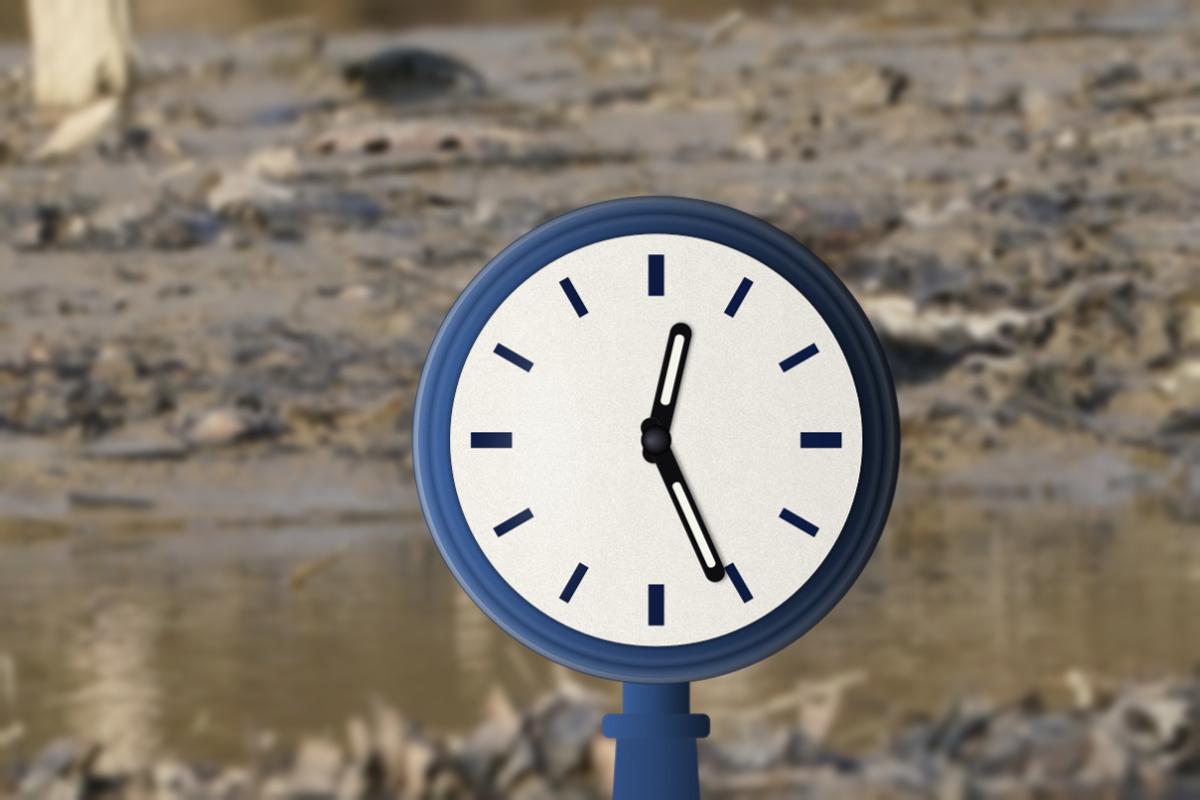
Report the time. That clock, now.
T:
12:26
